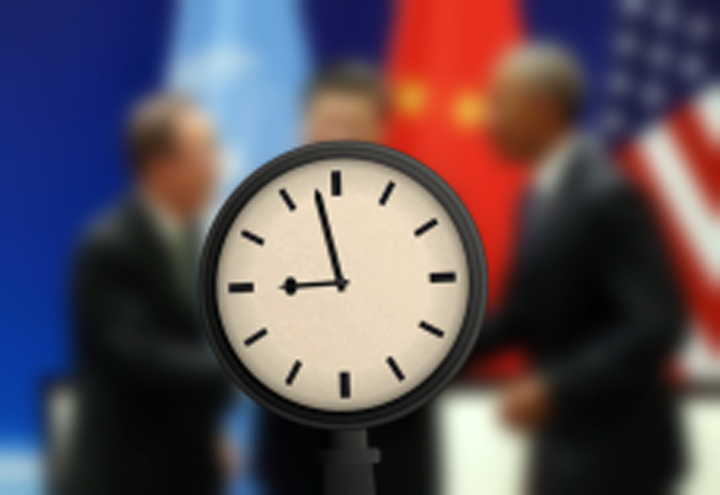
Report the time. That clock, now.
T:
8:58
